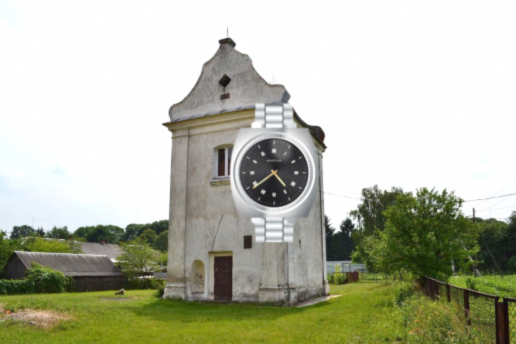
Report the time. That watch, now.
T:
4:39
